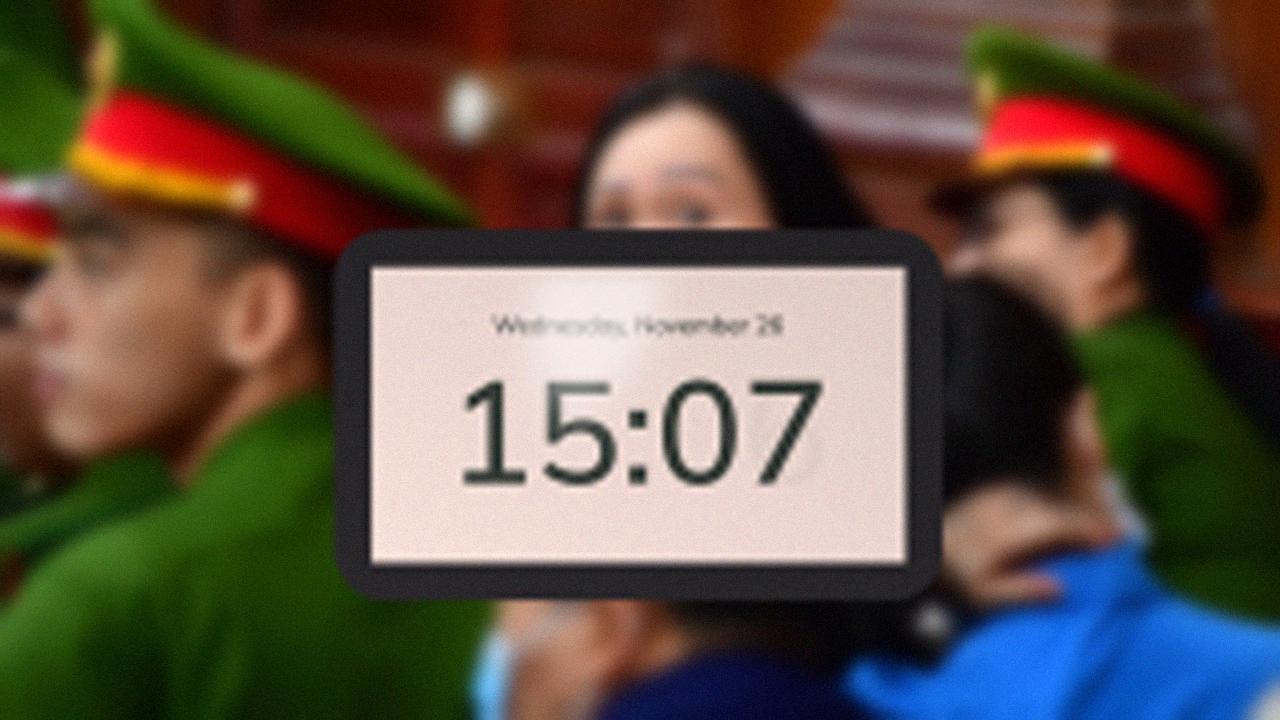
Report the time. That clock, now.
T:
15:07
